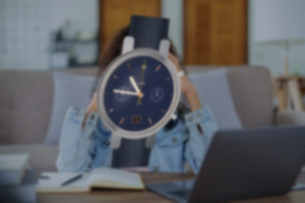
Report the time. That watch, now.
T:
10:46
